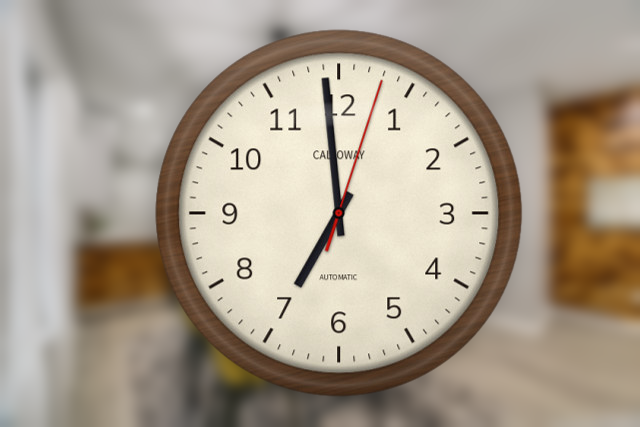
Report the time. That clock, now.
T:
6:59:03
